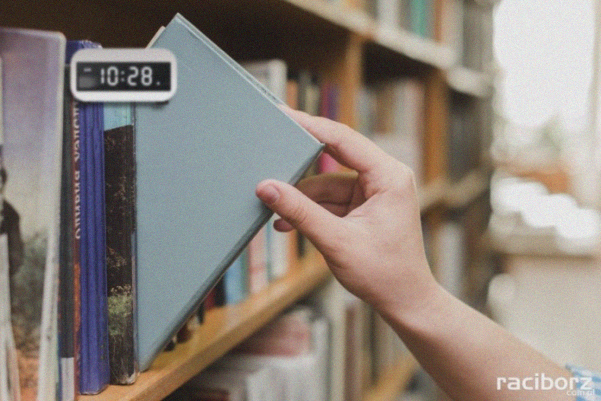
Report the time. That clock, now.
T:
10:28
